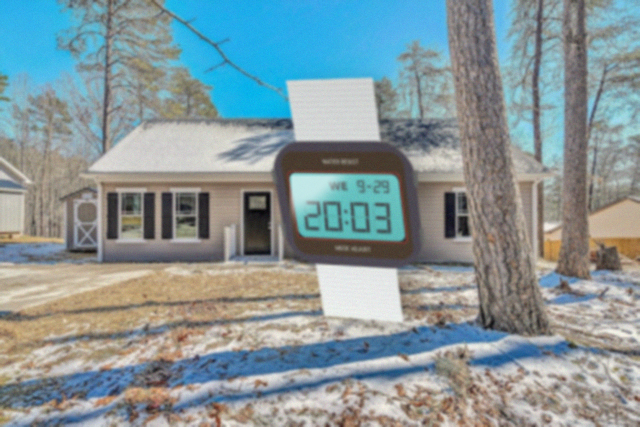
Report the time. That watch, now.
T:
20:03
